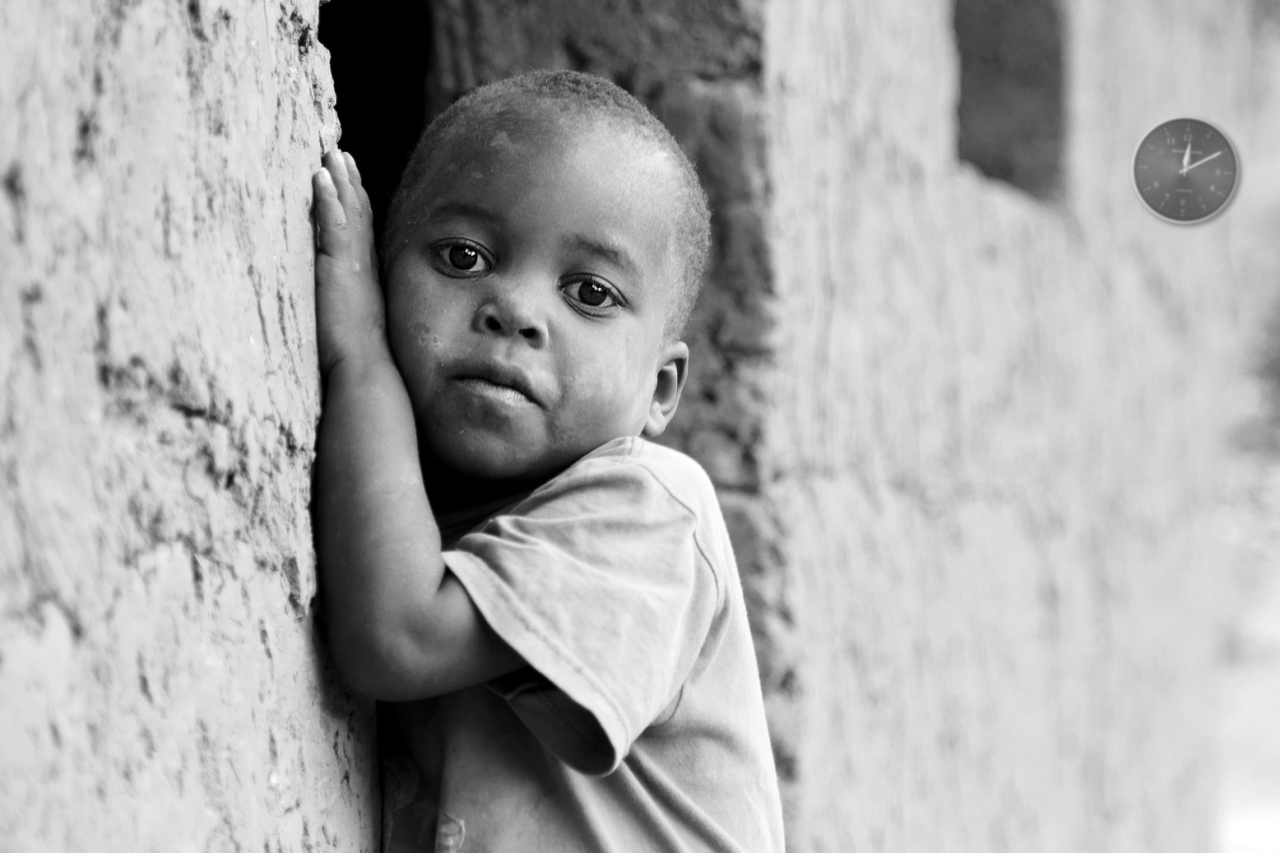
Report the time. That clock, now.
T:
12:10
